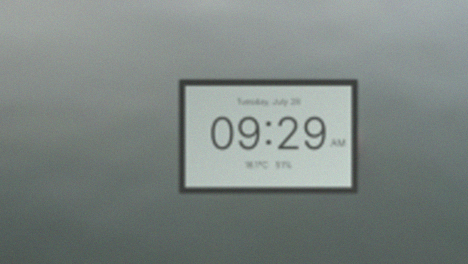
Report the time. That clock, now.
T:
9:29
